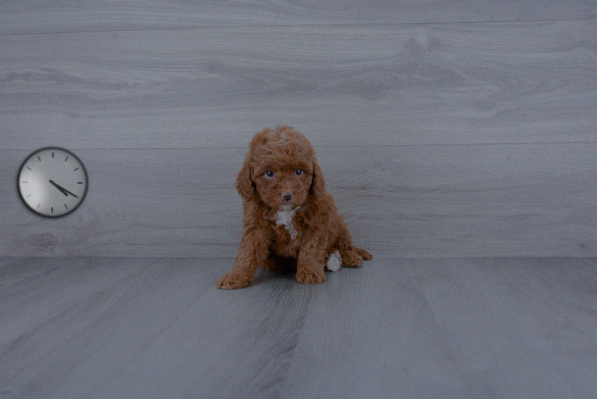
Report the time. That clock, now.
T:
4:20
